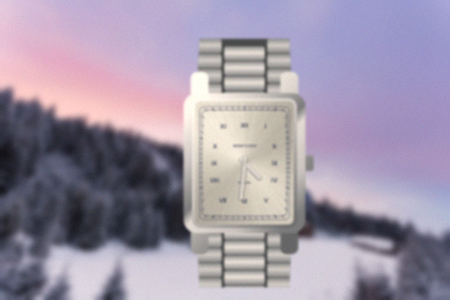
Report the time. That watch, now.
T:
4:31
